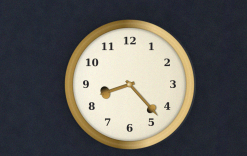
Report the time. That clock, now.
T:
8:23
